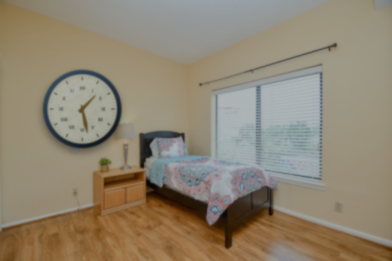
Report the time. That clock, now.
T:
1:28
